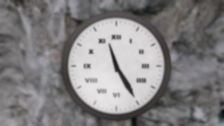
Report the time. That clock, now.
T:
11:25
